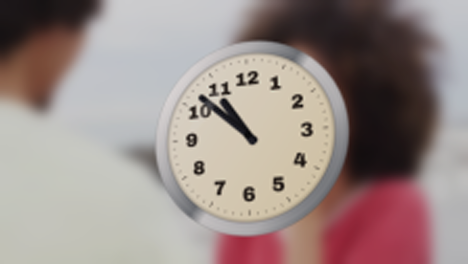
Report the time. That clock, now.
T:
10:52
